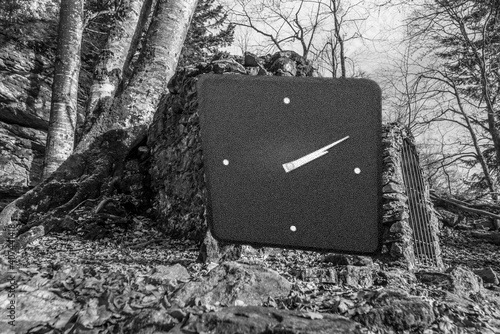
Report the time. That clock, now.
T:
2:10
